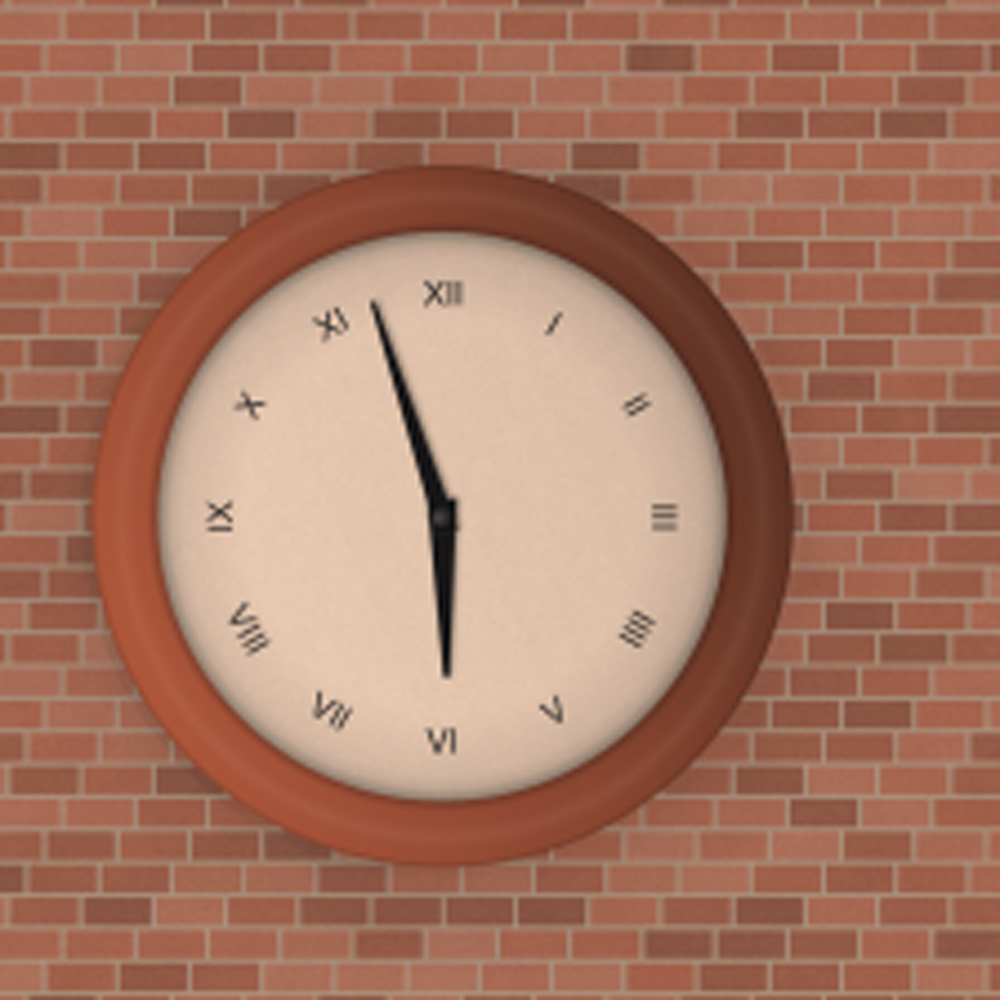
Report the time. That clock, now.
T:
5:57
